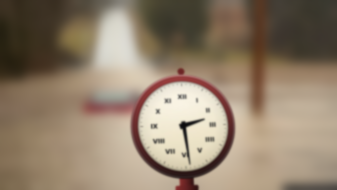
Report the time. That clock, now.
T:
2:29
